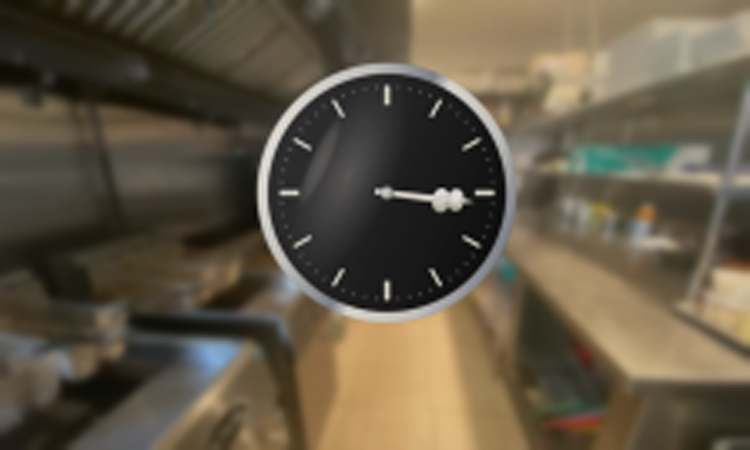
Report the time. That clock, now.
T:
3:16
